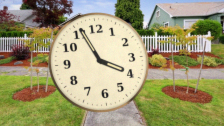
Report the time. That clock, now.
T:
3:56
